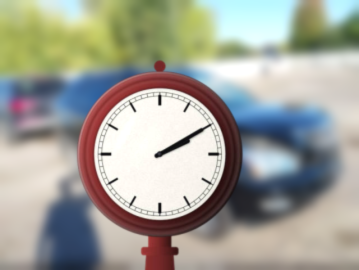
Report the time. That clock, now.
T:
2:10
